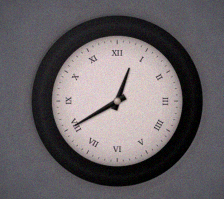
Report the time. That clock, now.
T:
12:40
